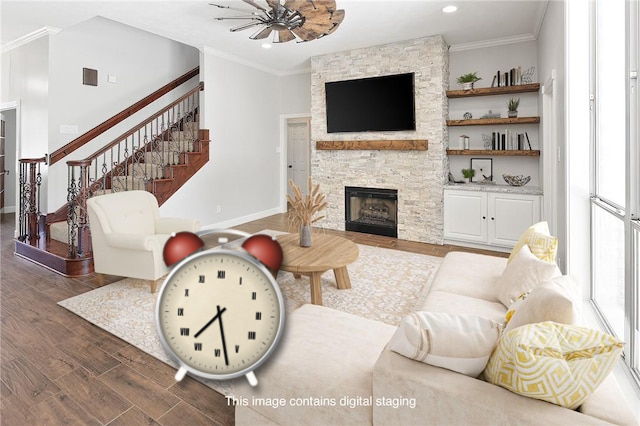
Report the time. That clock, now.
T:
7:28
